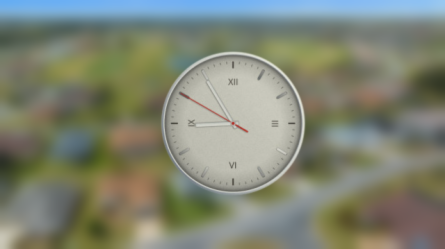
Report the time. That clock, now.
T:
8:54:50
